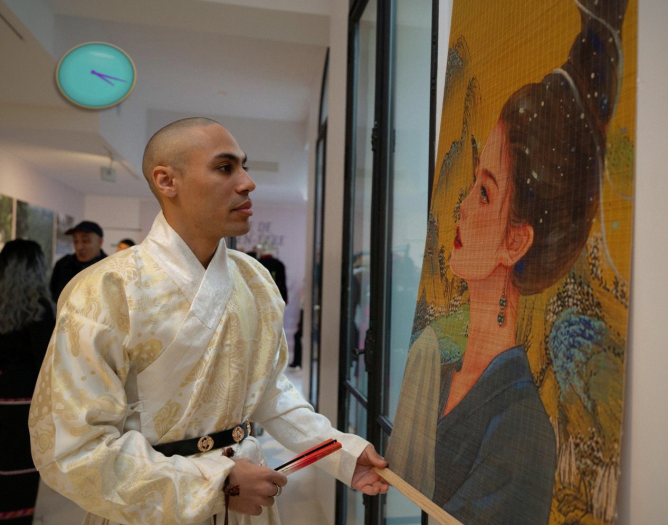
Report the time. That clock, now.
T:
4:18
